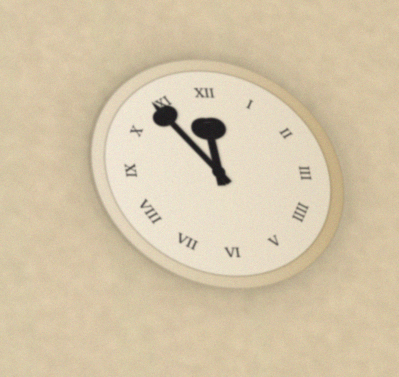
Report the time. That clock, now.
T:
11:54
